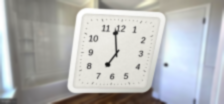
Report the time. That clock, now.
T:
6:58
